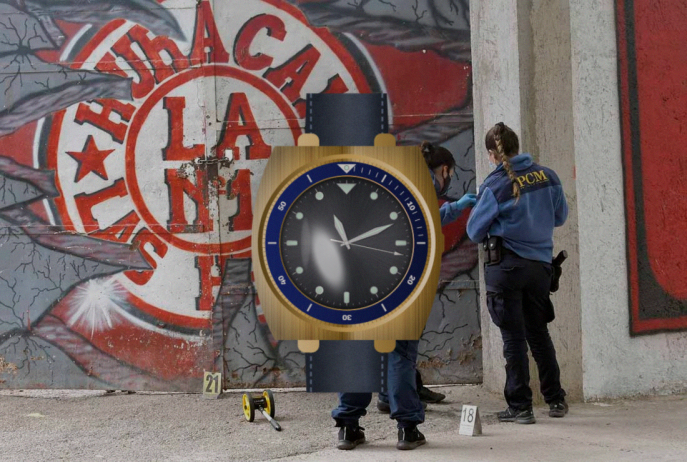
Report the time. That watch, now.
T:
11:11:17
